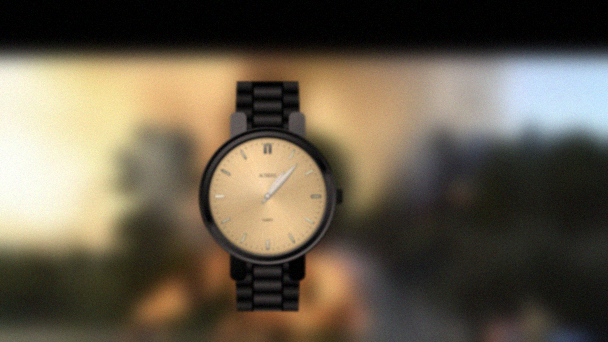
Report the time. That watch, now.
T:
1:07
